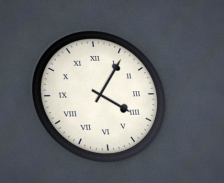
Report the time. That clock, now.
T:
4:06
